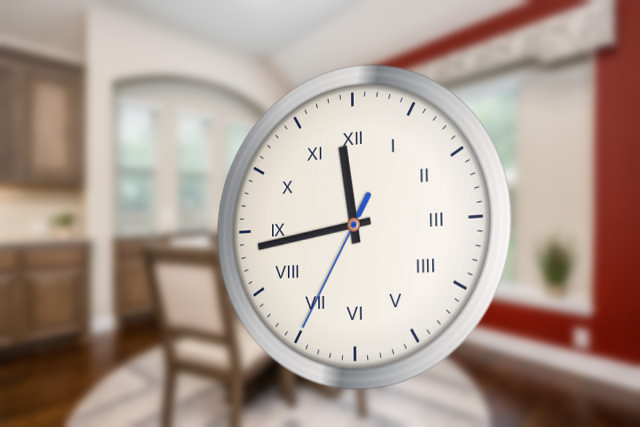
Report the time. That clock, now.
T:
11:43:35
